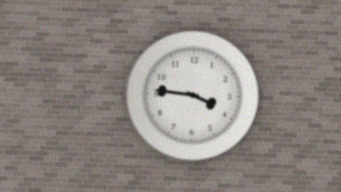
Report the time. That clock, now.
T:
3:46
